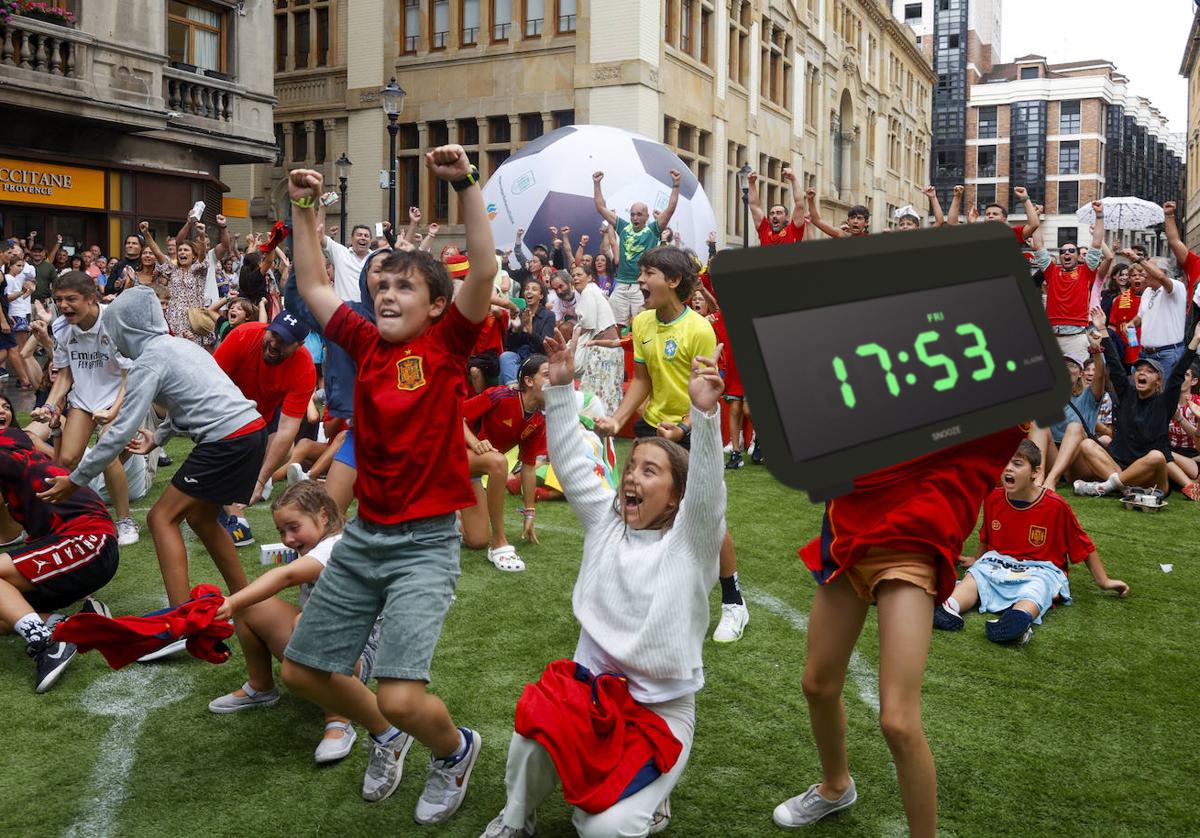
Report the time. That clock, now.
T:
17:53
